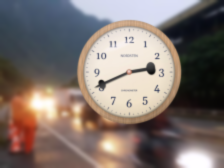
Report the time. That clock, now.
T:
2:41
